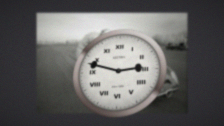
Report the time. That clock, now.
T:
2:48
